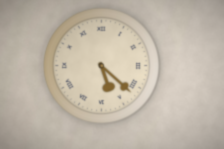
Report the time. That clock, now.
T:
5:22
